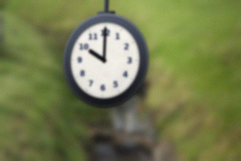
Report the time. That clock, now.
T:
10:00
